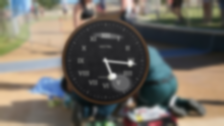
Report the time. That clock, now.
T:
5:16
